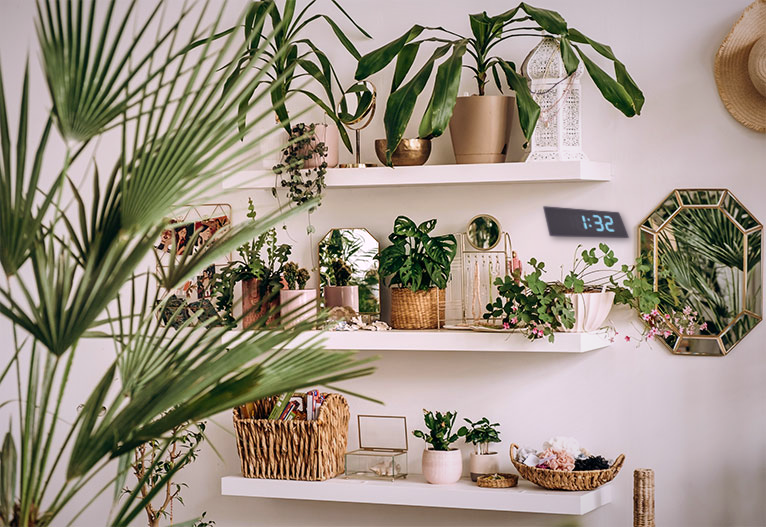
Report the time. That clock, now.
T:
1:32
